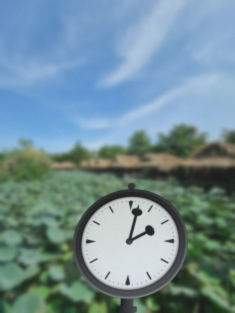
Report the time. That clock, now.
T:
2:02
